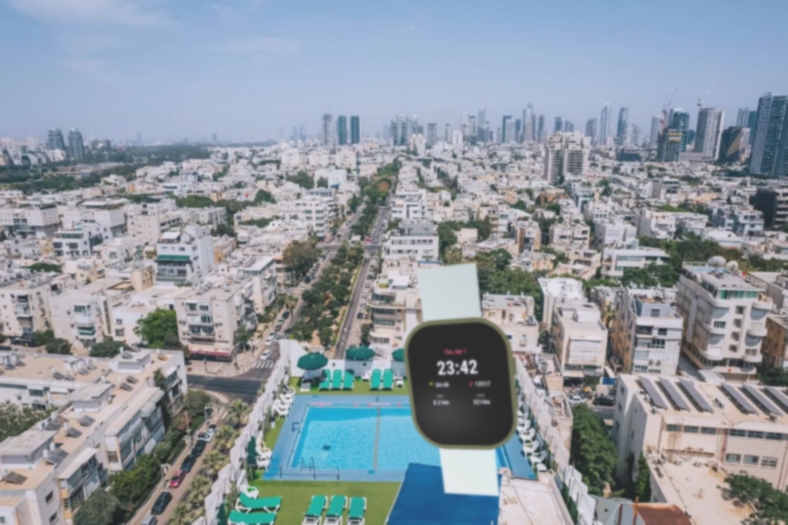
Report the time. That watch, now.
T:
23:42
